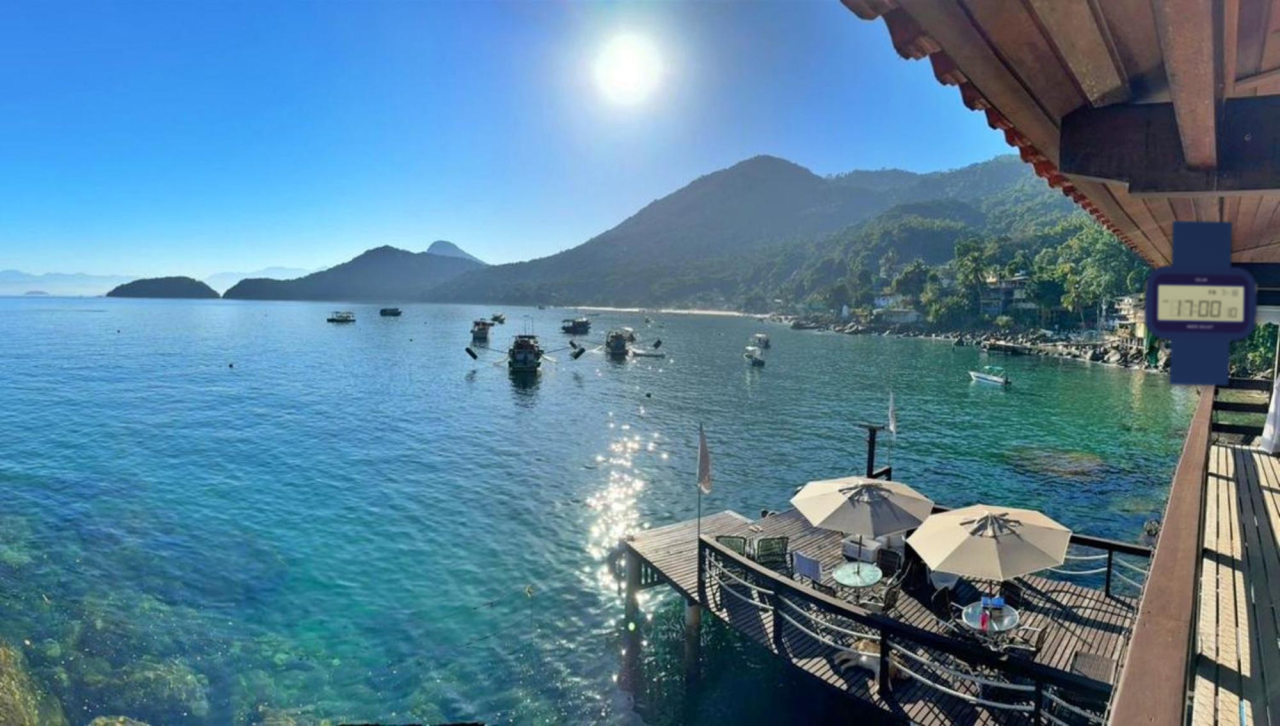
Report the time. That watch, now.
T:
17:00
